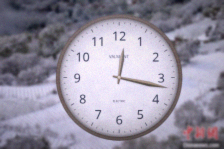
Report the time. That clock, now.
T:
12:17
